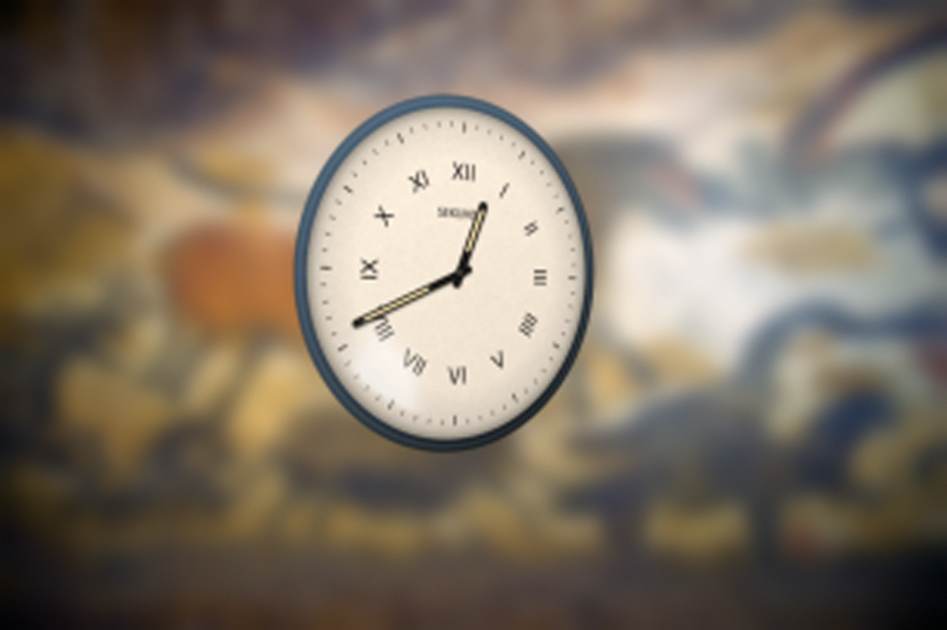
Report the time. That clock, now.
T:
12:41
